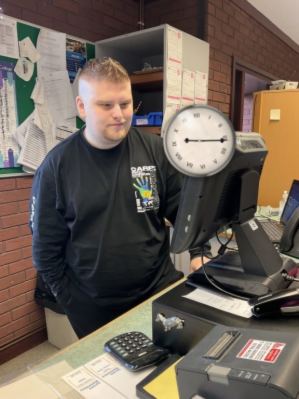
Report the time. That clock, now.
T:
9:16
